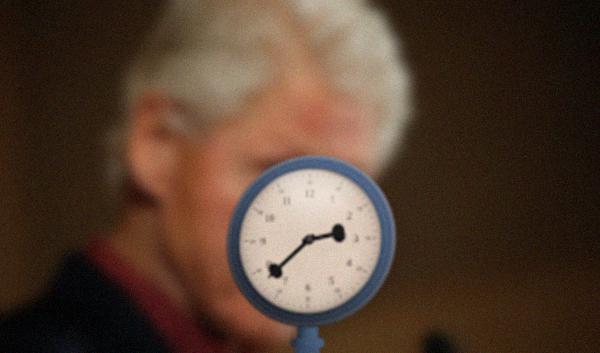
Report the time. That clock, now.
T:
2:38
